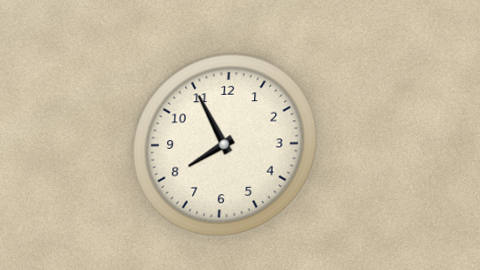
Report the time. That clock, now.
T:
7:55
